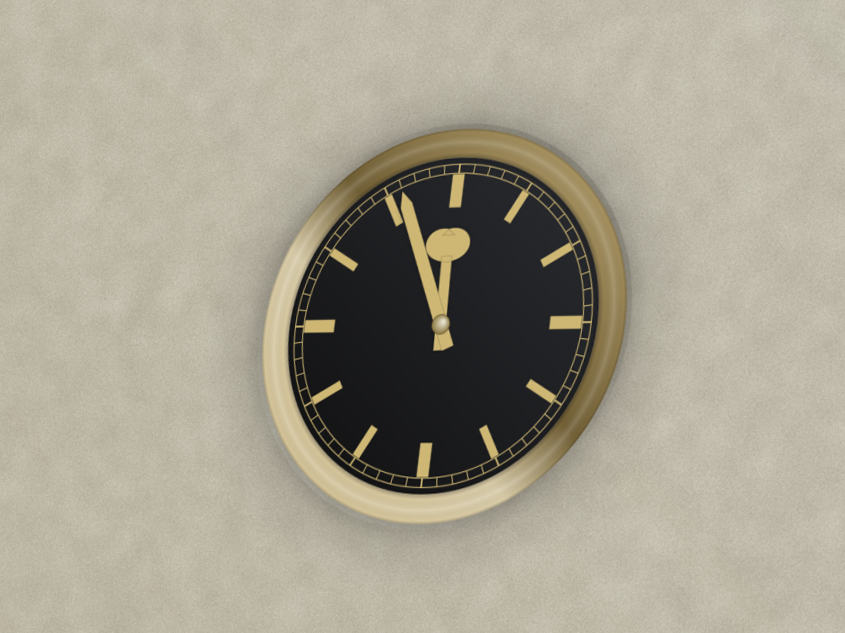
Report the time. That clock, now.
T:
11:56
